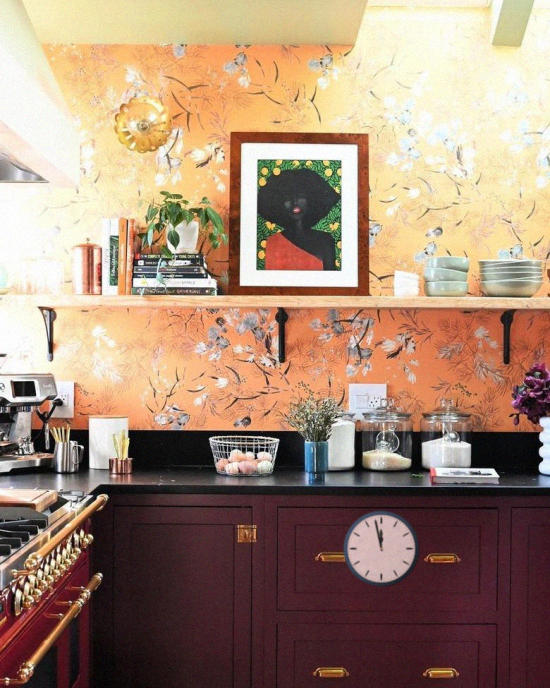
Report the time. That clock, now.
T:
11:58
